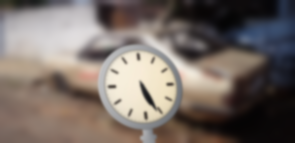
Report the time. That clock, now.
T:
5:26
